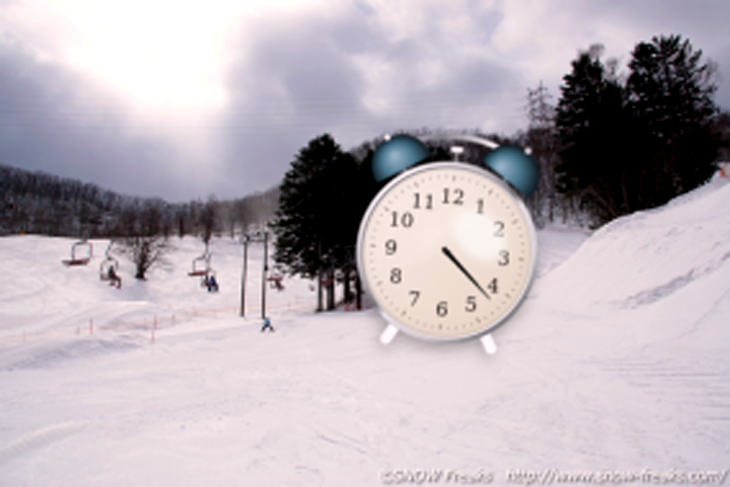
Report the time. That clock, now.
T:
4:22
